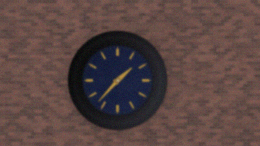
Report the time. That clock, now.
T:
1:37
